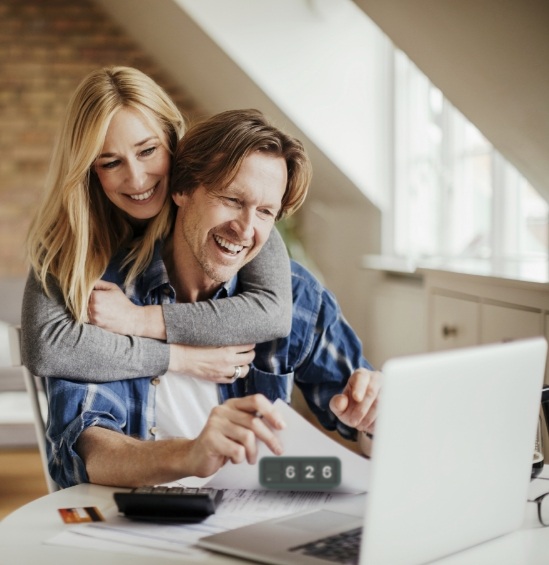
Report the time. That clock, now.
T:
6:26
